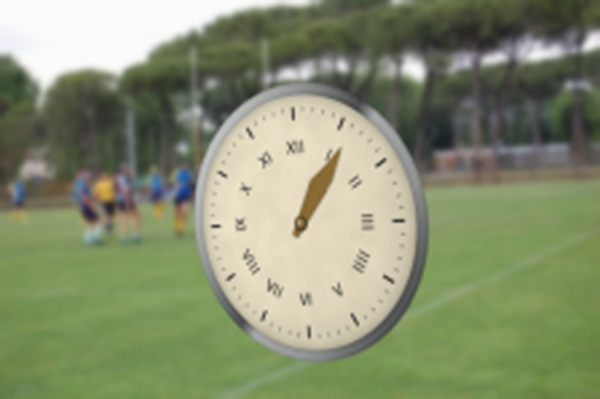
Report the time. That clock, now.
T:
1:06
